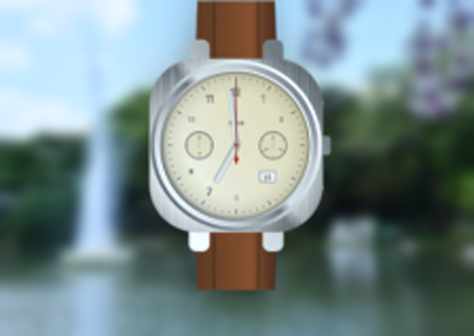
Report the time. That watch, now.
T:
6:59
